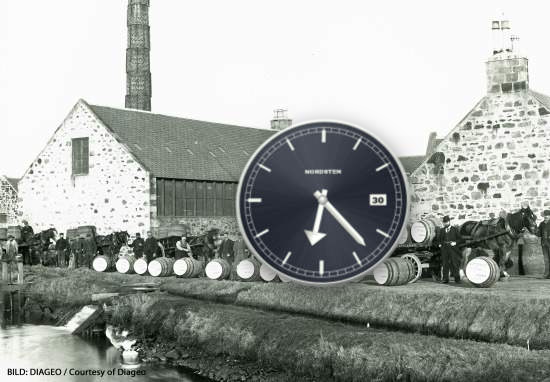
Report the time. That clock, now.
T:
6:23
